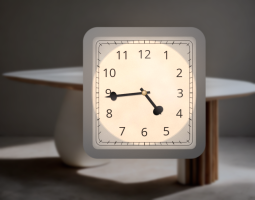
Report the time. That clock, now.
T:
4:44
